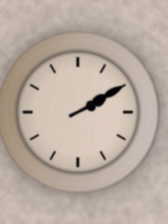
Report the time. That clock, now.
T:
2:10
